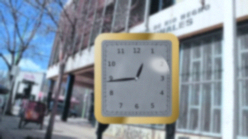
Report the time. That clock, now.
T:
12:44
